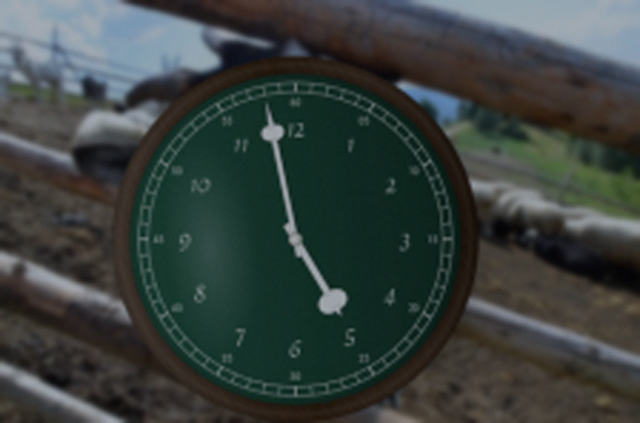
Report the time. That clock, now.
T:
4:58
